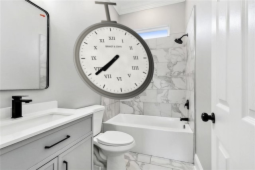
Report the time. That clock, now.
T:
7:39
